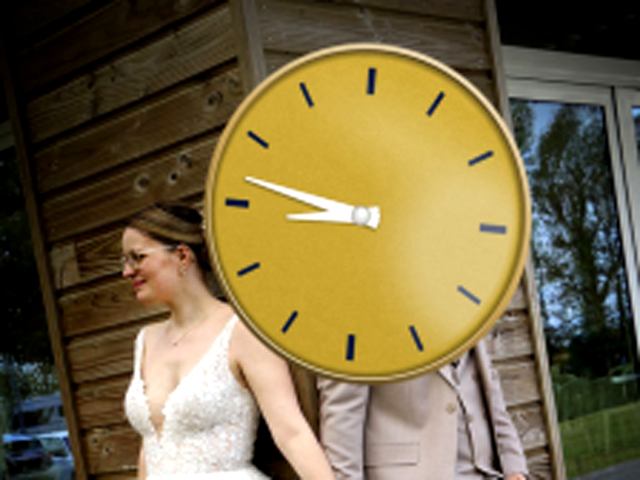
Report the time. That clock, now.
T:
8:47
